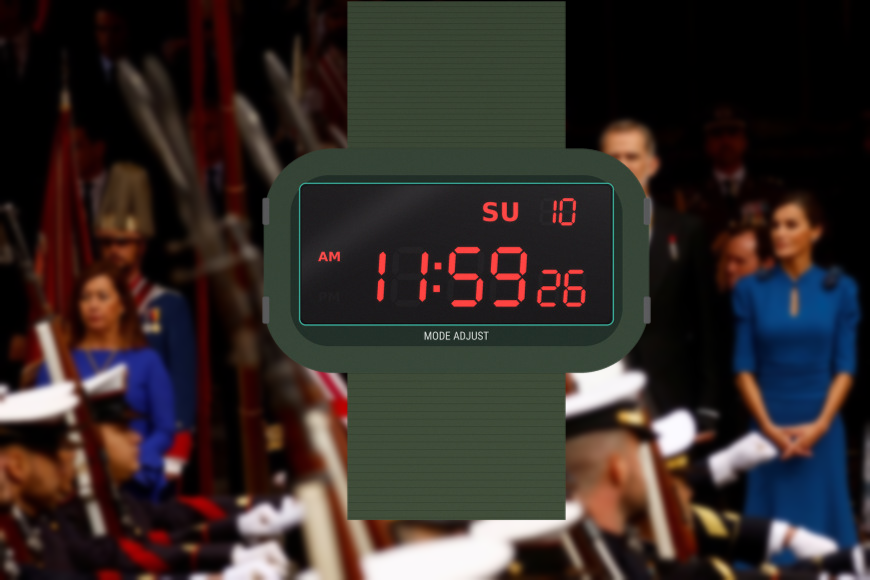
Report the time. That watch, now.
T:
11:59:26
